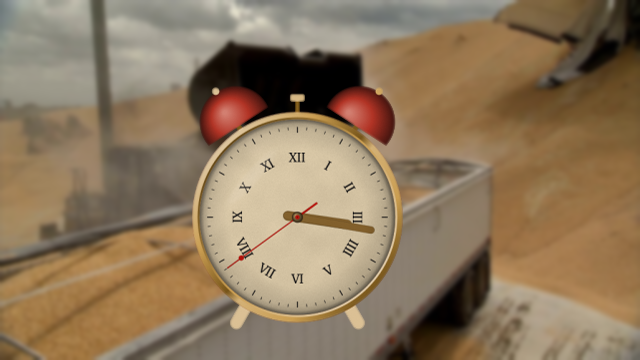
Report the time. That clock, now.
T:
3:16:39
